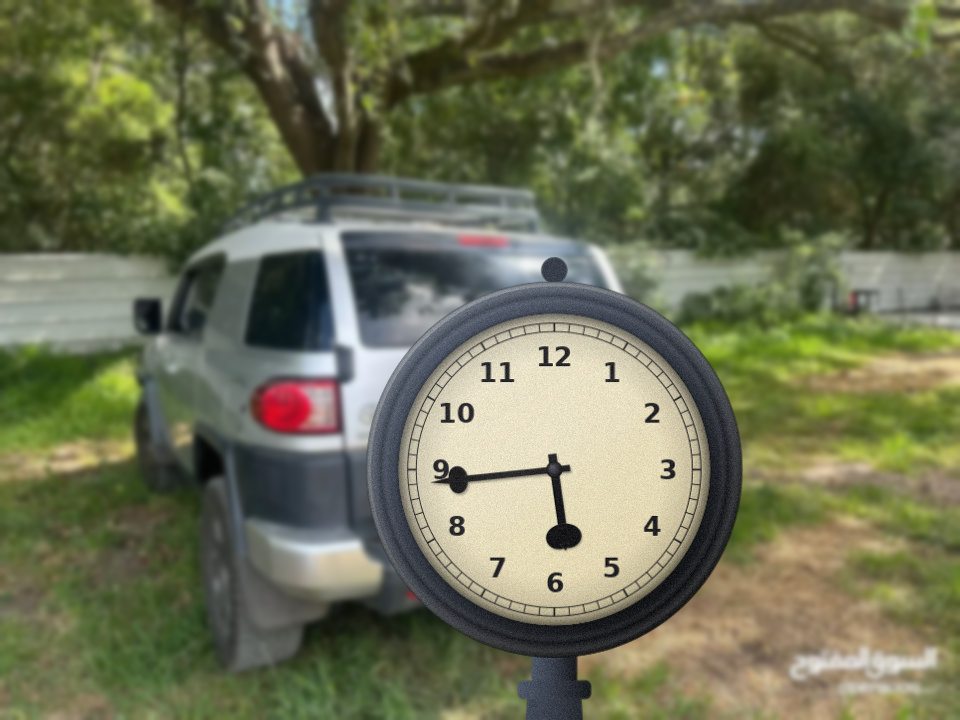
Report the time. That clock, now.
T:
5:44
